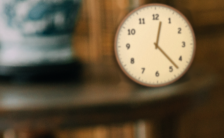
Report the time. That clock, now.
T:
12:23
